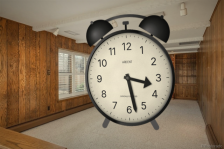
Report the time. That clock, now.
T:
3:28
